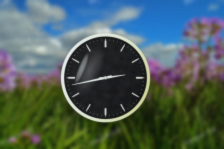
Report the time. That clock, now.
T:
2:43
